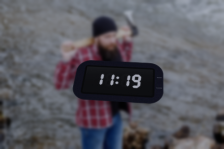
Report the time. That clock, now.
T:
11:19
